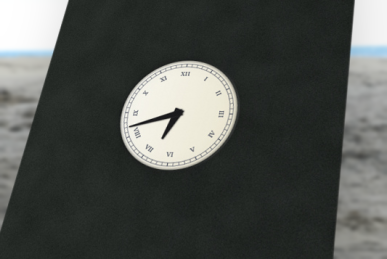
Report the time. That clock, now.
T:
6:42
